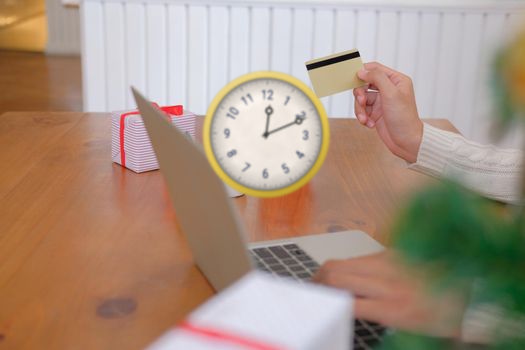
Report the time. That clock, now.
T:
12:11
